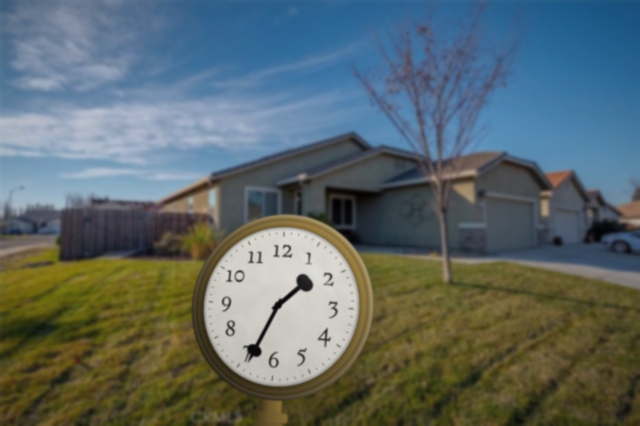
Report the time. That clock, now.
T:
1:34
